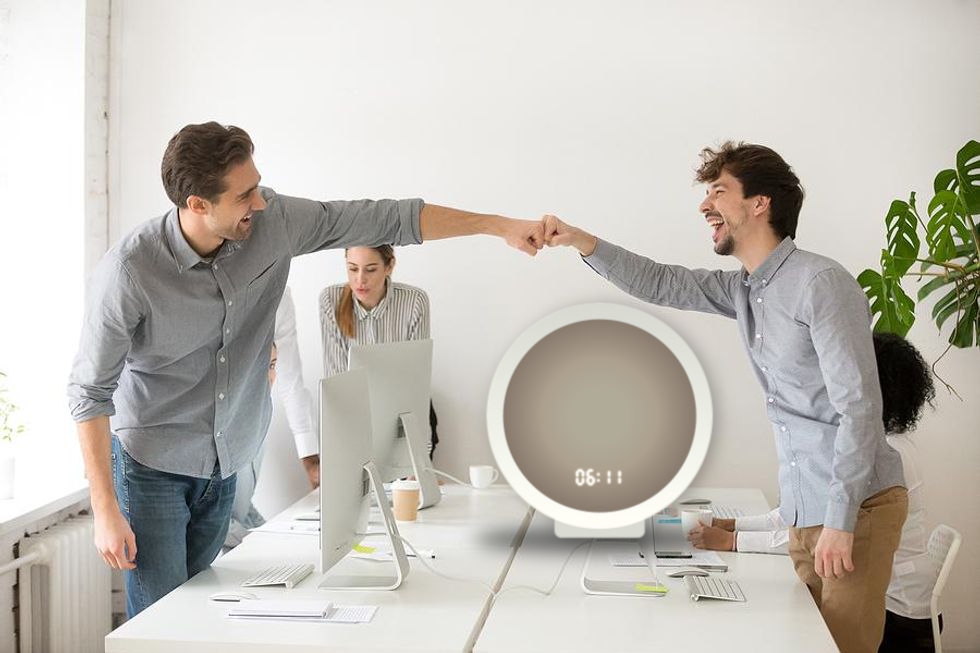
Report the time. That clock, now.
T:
6:11
